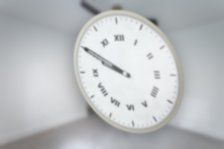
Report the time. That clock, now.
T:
9:50
